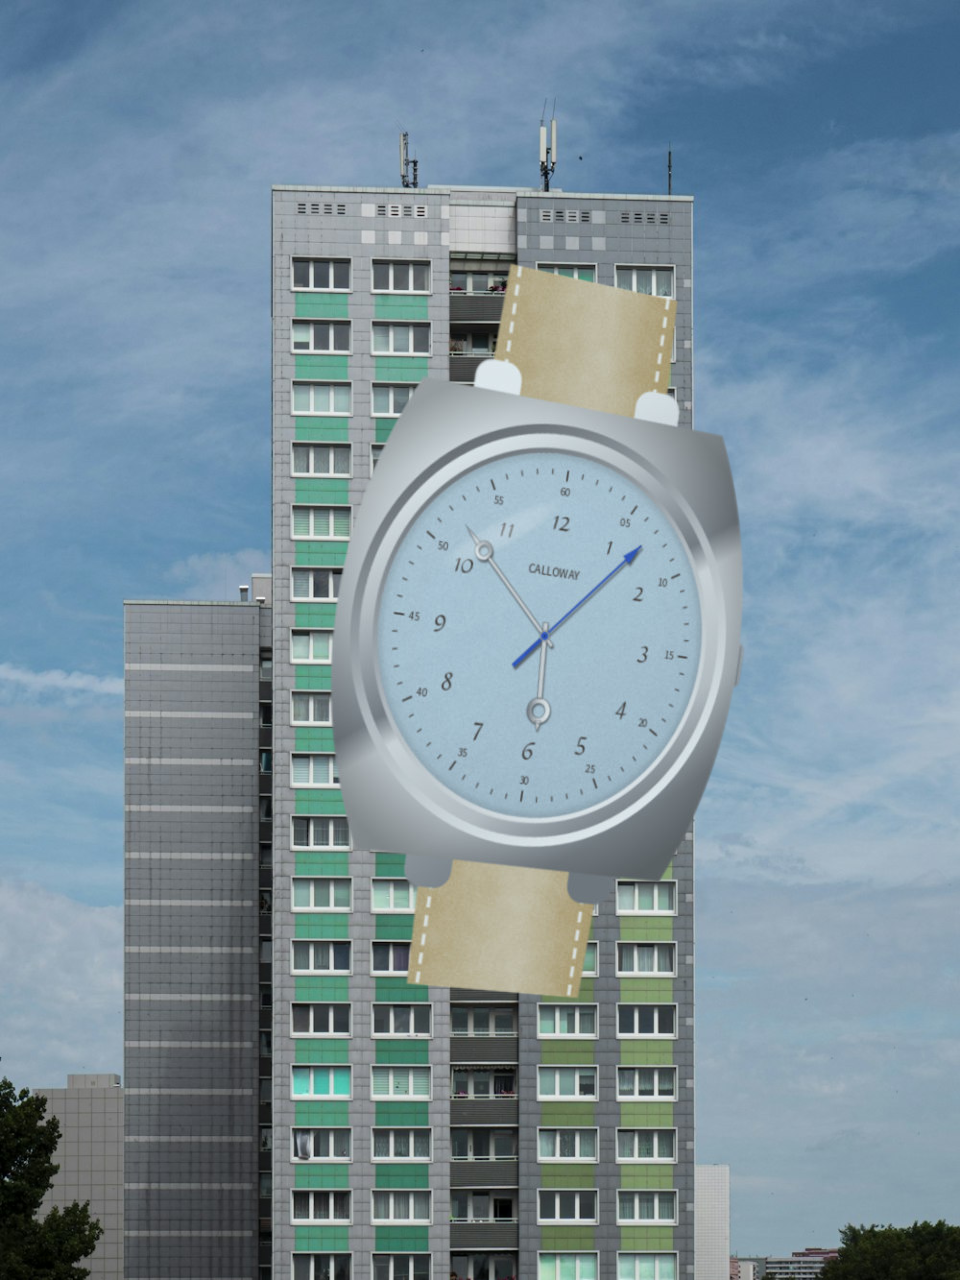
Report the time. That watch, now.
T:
5:52:07
